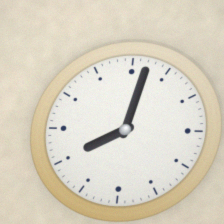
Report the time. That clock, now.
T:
8:02
